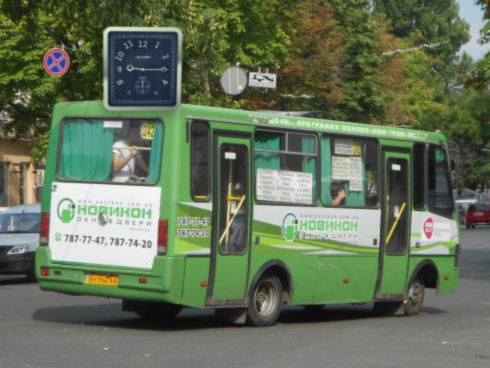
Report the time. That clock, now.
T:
9:15
